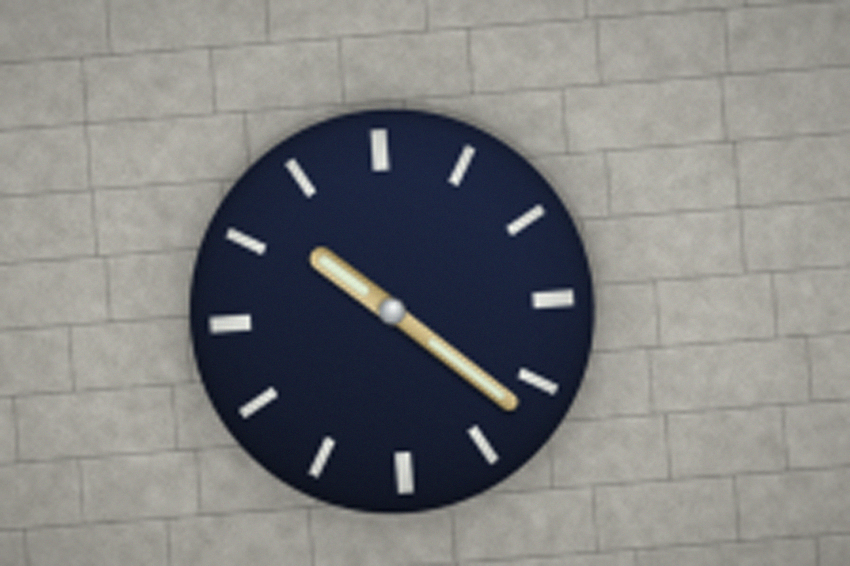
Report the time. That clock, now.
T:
10:22
